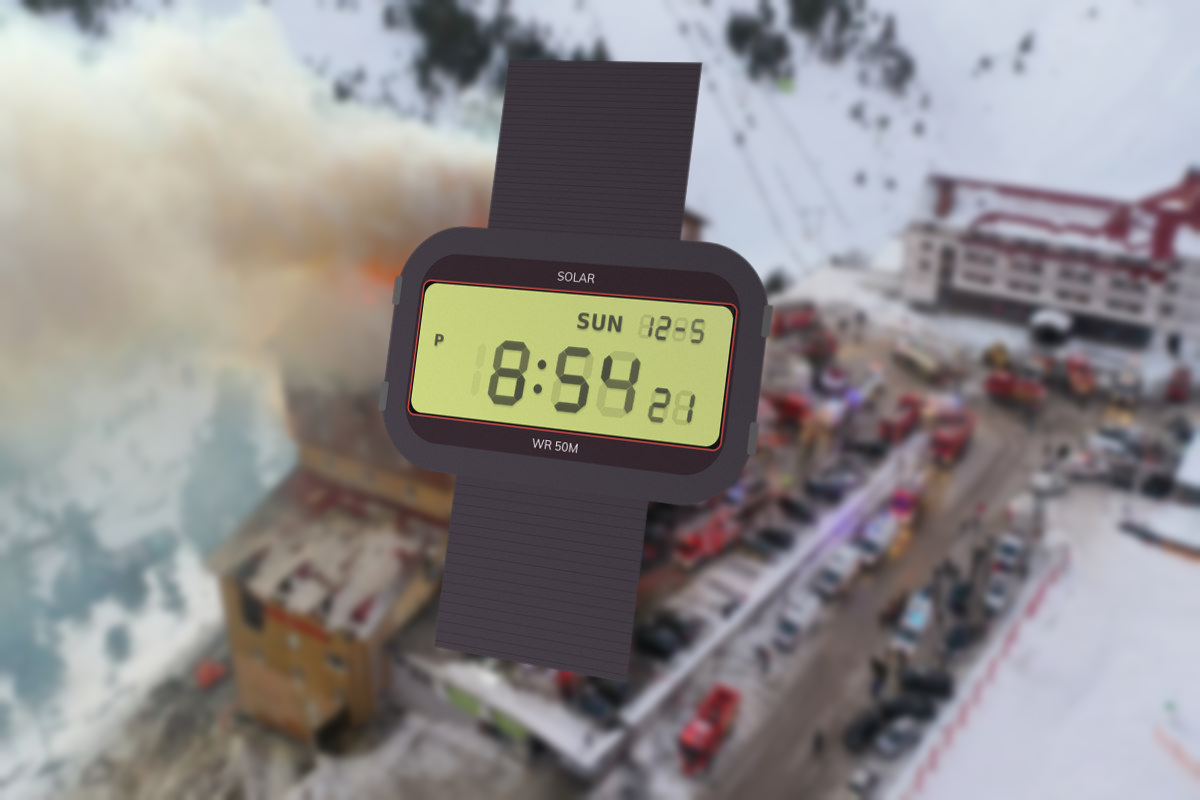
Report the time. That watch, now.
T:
8:54:21
